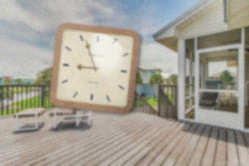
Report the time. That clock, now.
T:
8:56
